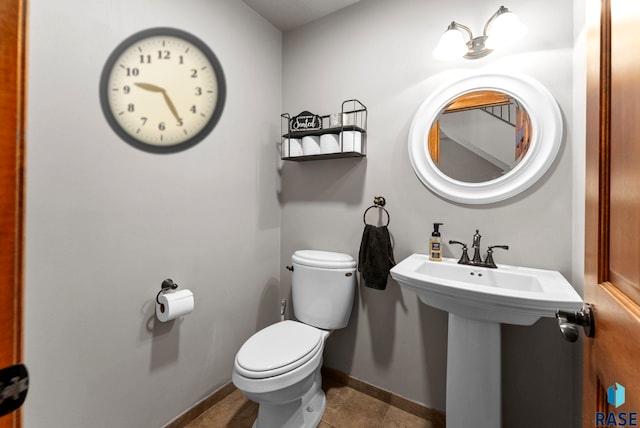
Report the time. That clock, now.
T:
9:25
